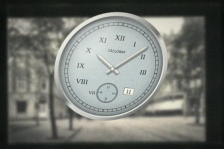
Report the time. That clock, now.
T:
10:08
